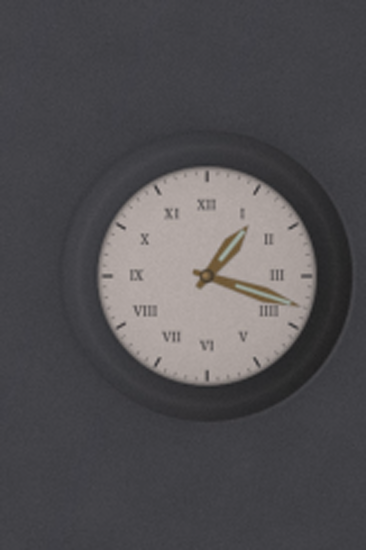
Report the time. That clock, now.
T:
1:18
